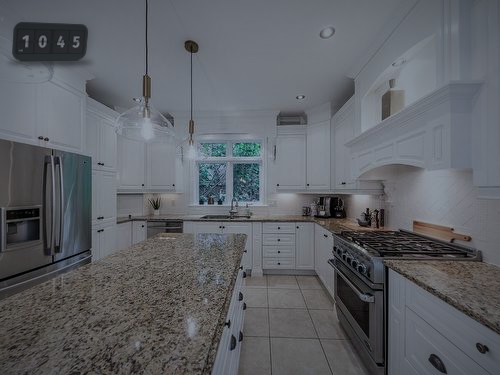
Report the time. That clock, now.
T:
10:45
